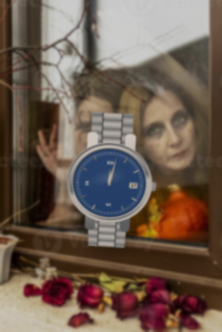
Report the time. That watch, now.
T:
12:02
